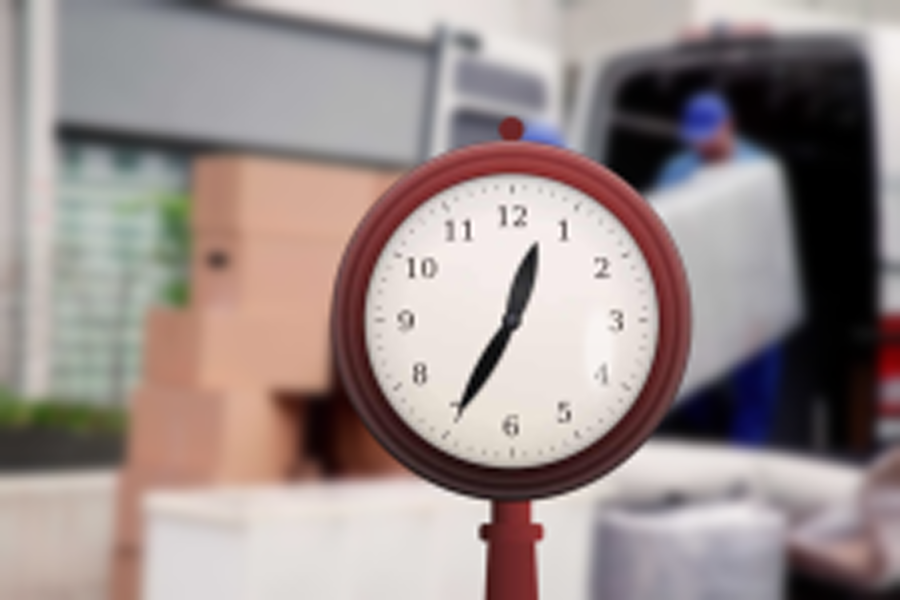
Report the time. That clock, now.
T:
12:35
